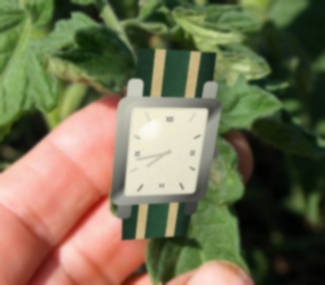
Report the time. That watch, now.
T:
7:43
